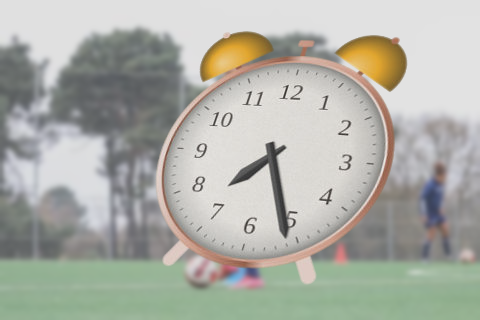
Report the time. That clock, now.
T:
7:26
